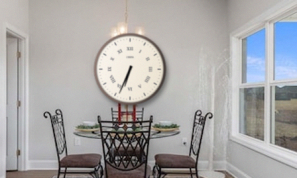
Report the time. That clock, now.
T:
6:34
